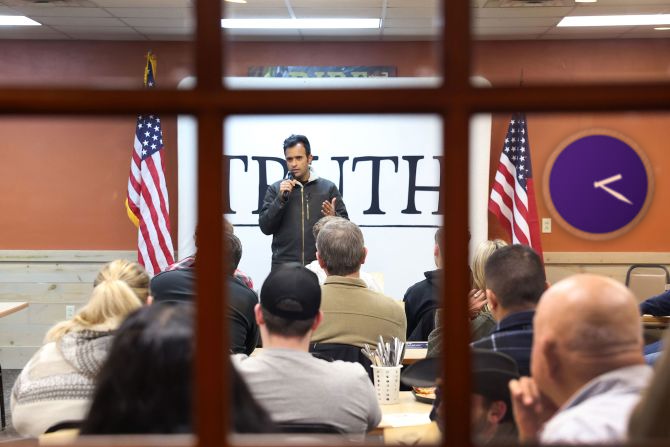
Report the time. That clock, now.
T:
2:20
